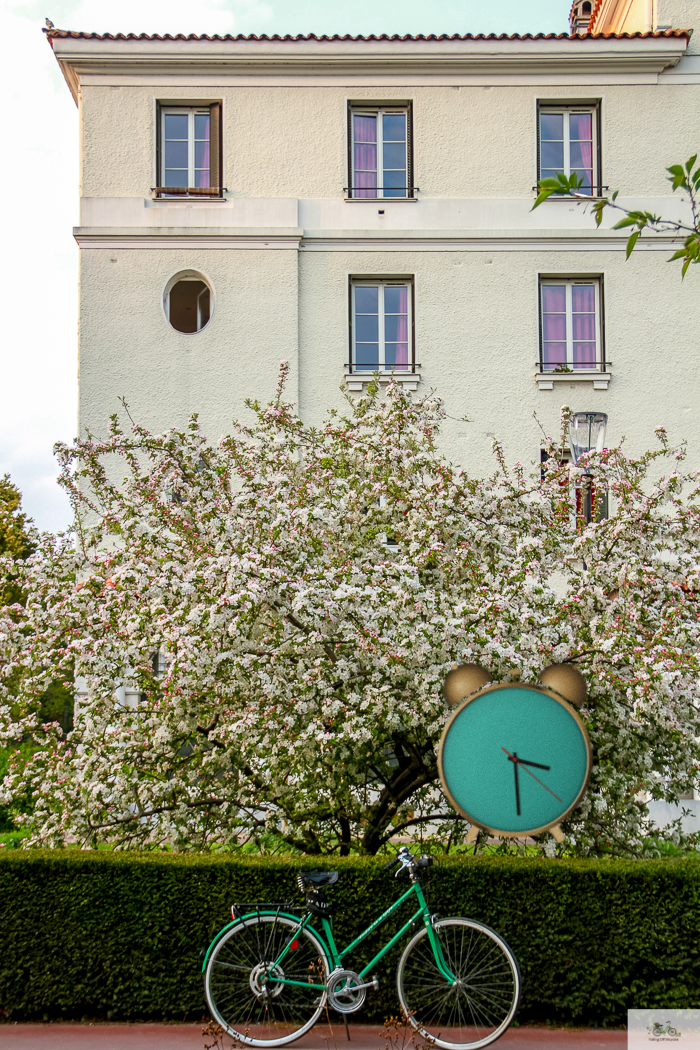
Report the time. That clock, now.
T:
3:29:22
